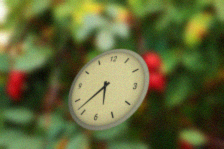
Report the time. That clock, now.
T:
5:37
